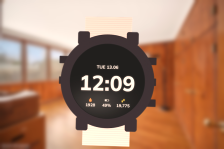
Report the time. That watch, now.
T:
12:09
